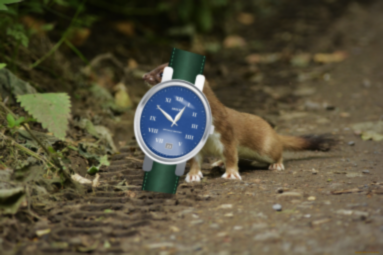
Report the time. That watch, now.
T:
12:50
